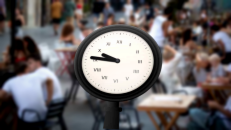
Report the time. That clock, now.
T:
9:46
